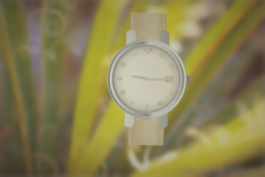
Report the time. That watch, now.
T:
9:15
